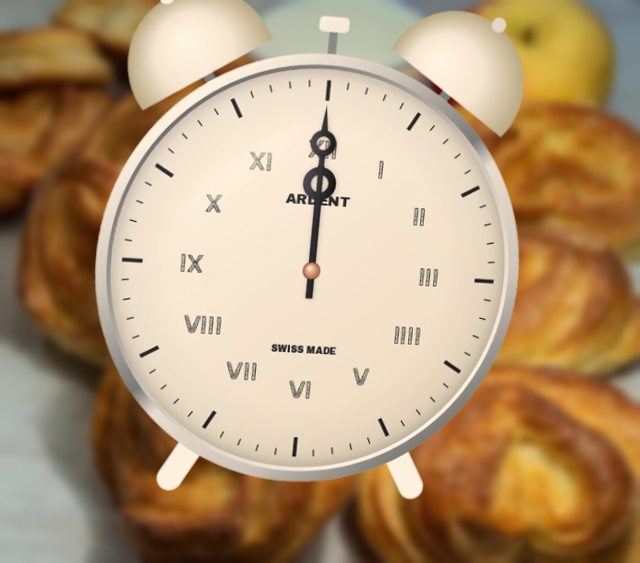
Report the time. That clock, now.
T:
12:00
